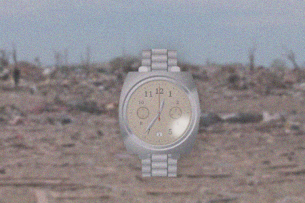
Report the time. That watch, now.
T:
12:36
